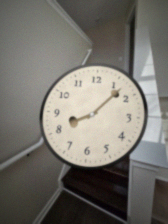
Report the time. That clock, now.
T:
8:07
